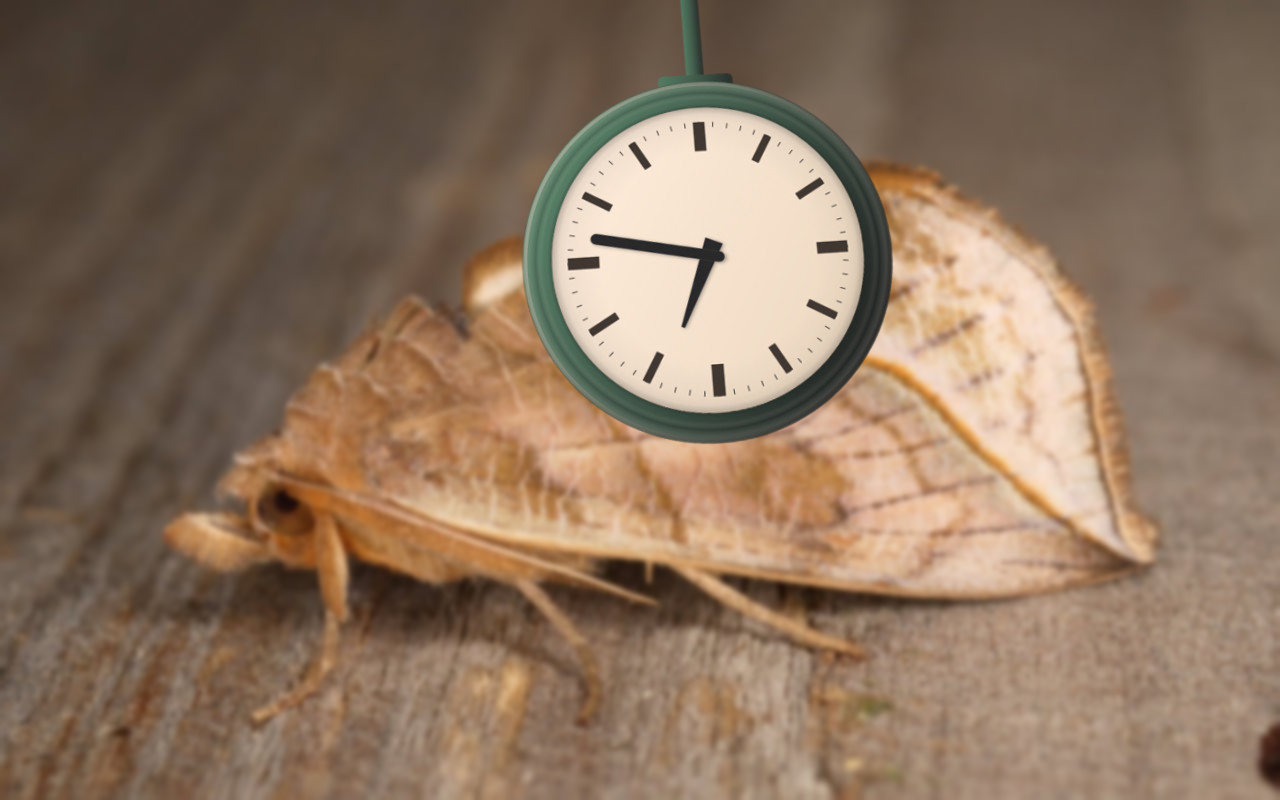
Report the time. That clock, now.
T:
6:47
